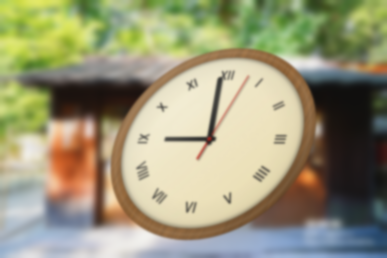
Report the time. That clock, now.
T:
8:59:03
